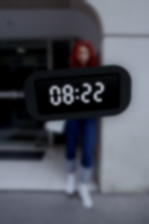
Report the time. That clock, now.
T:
8:22
